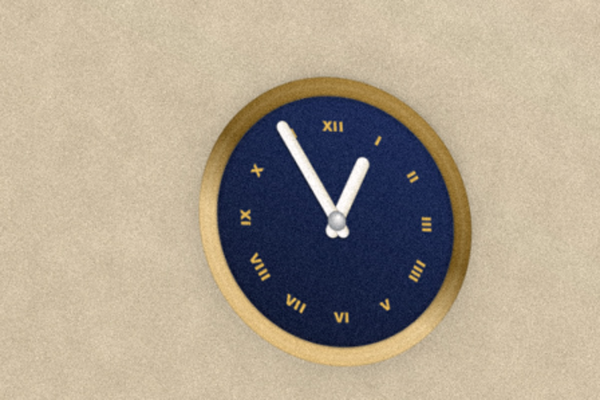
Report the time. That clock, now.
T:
12:55
